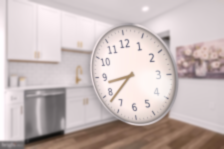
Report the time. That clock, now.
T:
8:38
